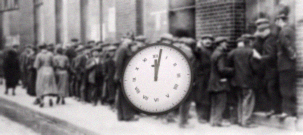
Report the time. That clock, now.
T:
12:02
